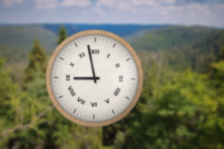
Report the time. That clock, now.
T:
8:58
